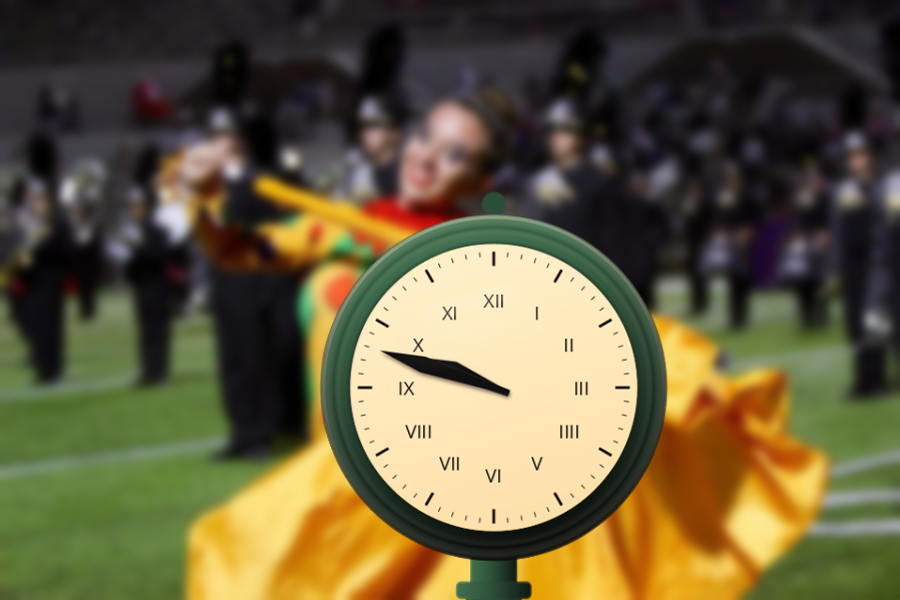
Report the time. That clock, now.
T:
9:48
